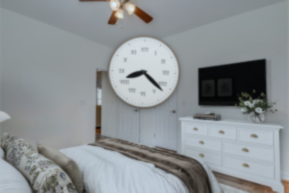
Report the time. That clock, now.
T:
8:22
